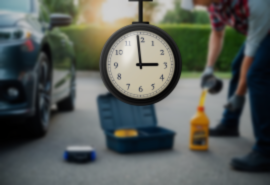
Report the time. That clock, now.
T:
2:59
